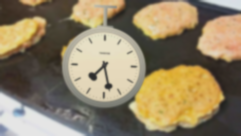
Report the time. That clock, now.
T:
7:28
